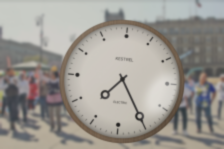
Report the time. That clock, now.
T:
7:25
